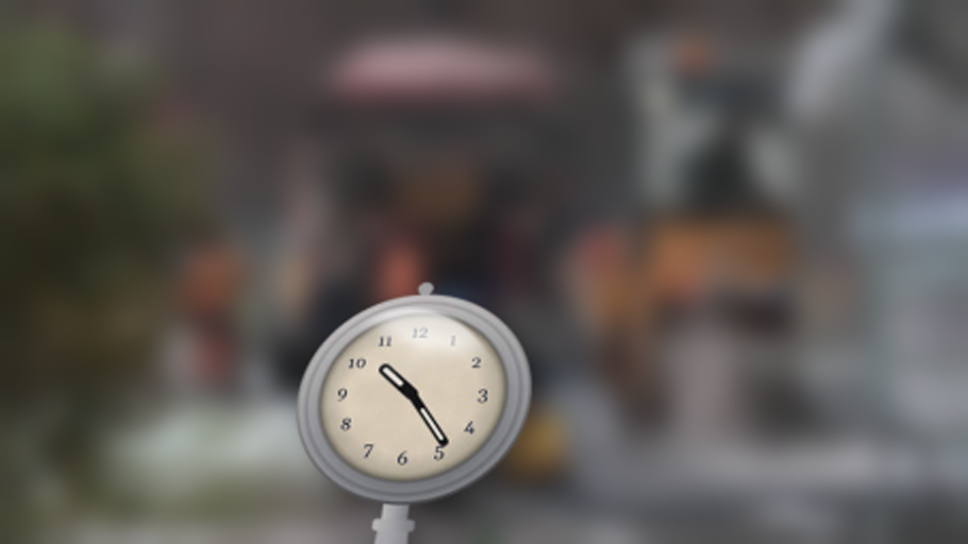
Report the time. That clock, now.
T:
10:24
